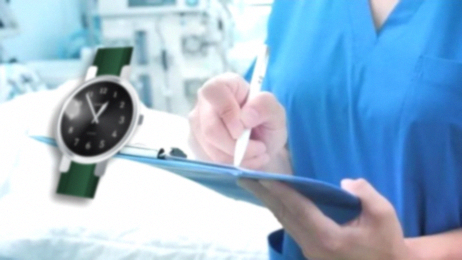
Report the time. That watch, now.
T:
12:54
